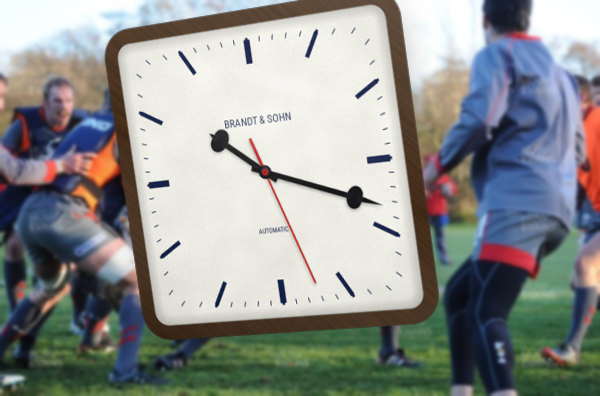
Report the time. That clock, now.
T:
10:18:27
